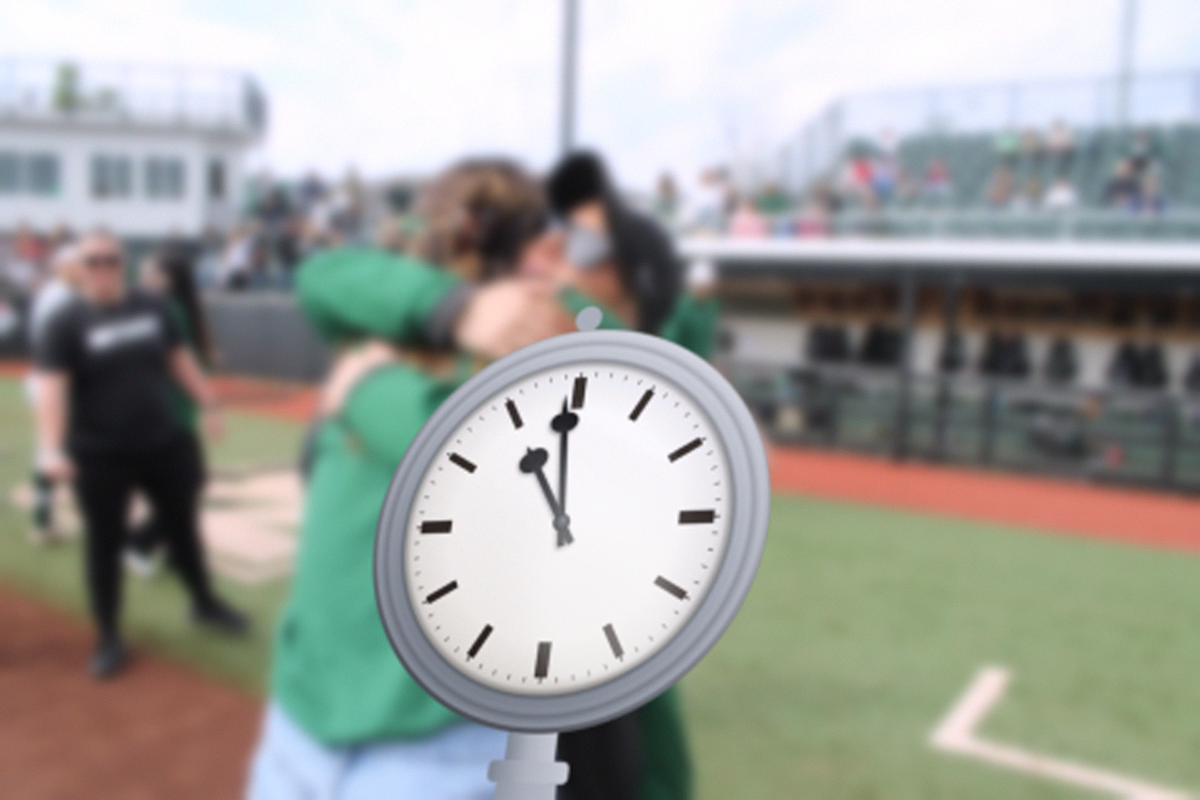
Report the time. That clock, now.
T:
10:59
